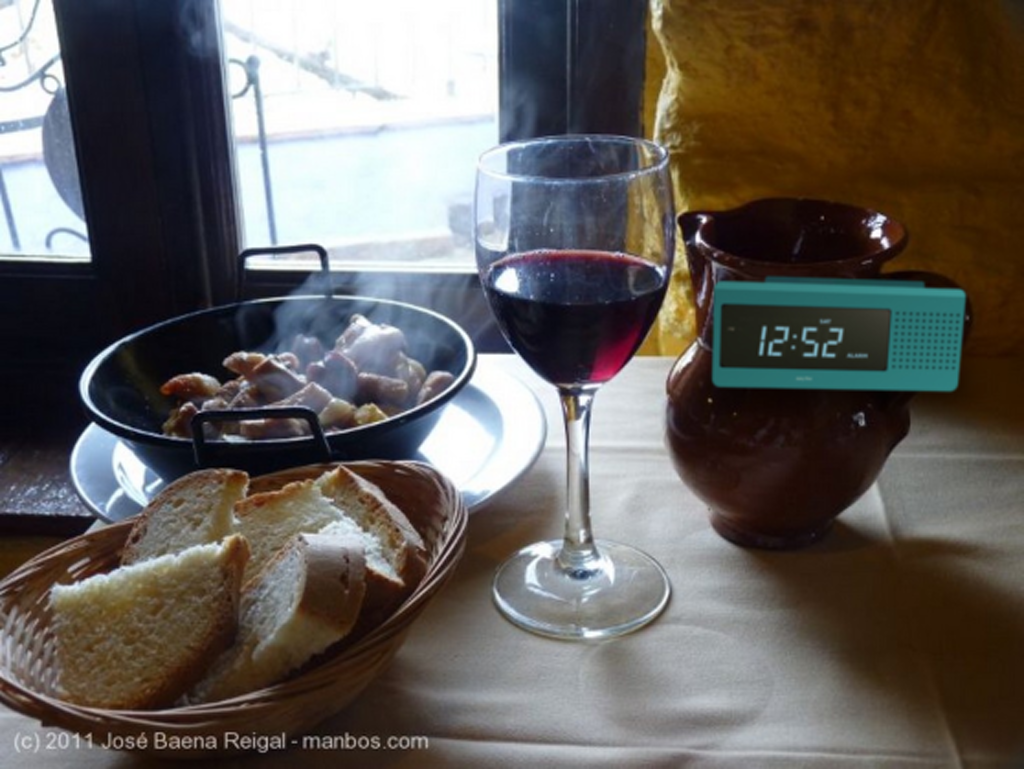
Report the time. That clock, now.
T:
12:52
